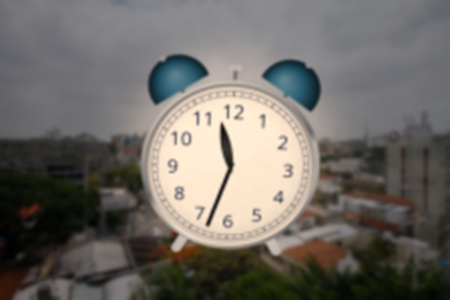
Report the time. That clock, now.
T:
11:33
